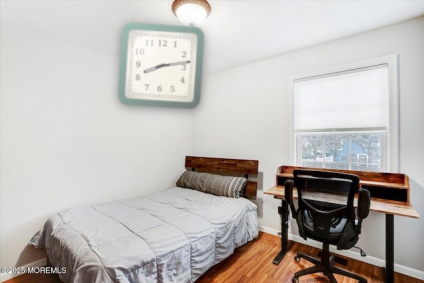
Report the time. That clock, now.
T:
8:13
